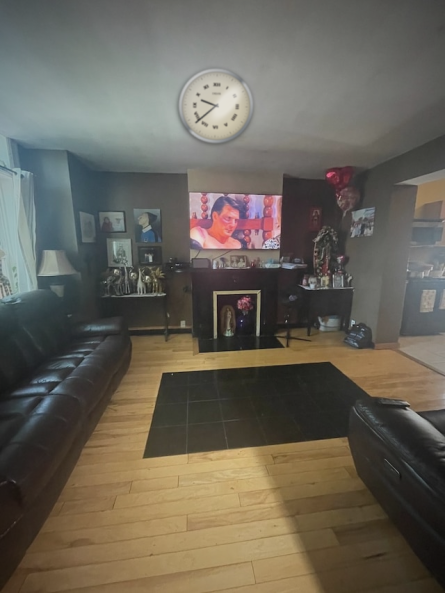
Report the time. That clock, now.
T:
9:38
